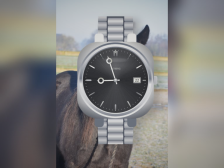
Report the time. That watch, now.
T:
8:57
